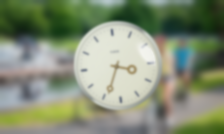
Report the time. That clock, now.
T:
3:34
